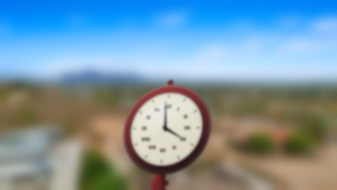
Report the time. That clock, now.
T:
3:59
